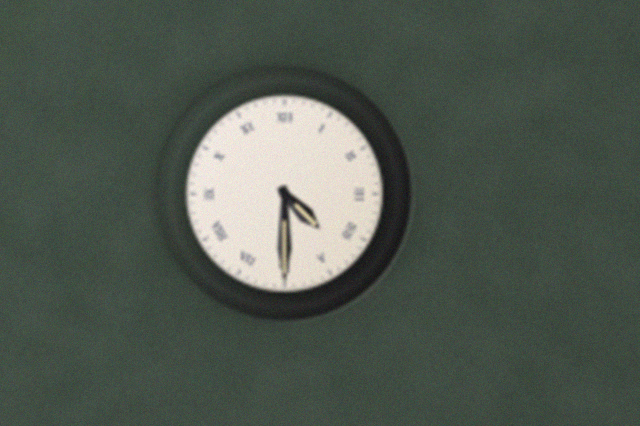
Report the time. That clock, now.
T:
4:30
